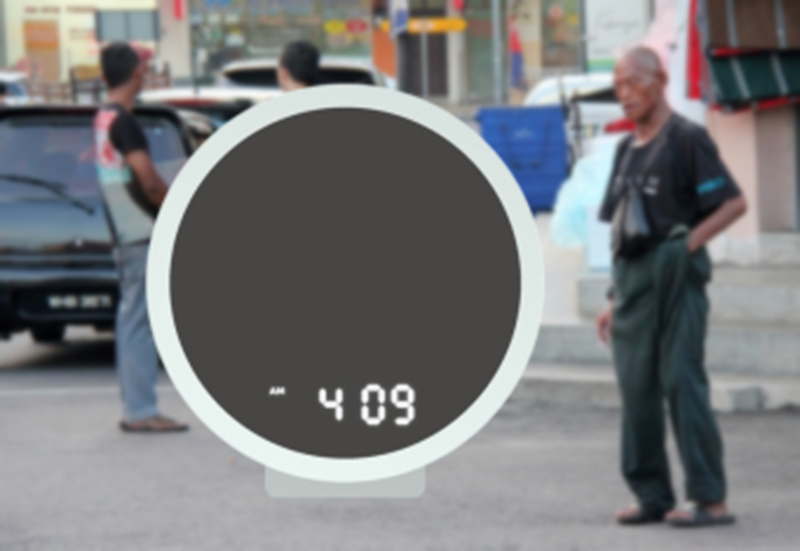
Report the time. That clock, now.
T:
4:09
